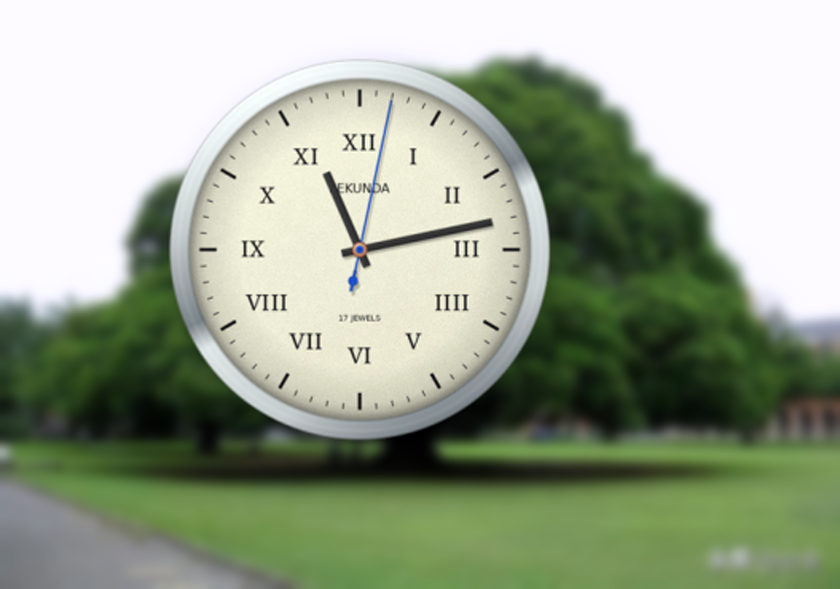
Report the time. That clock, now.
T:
11:13:02
